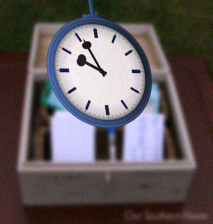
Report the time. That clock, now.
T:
9:56
